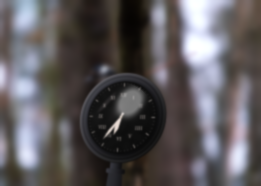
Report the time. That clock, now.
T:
6:36
